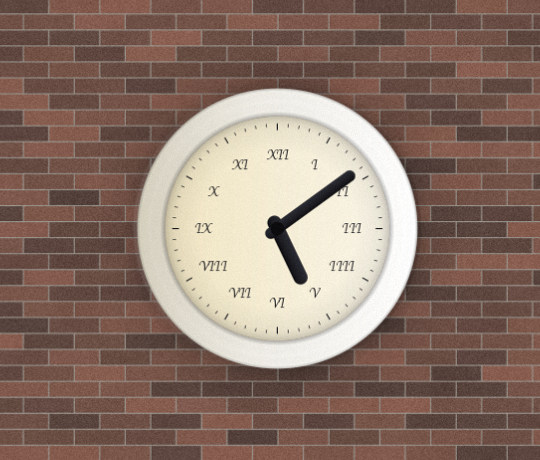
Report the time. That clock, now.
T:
5:09
